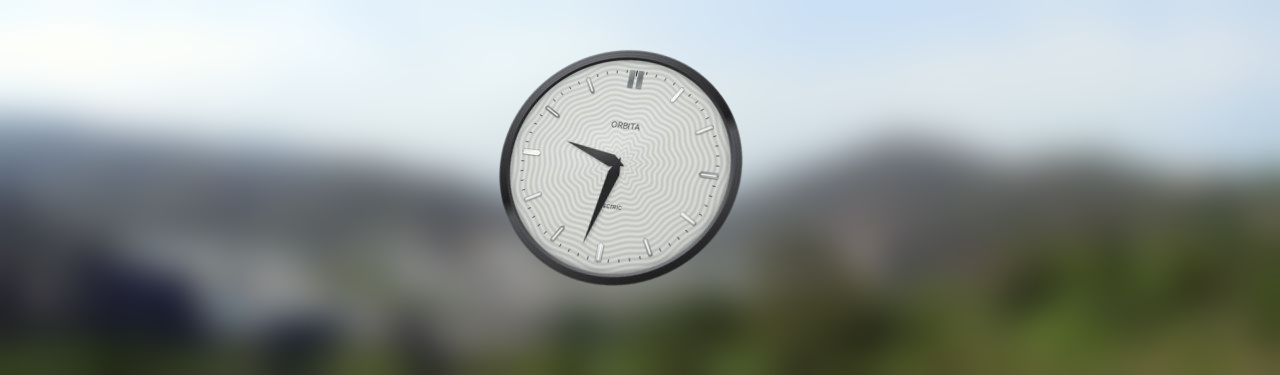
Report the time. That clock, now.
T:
9:32
